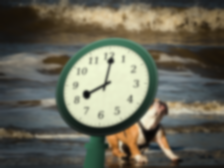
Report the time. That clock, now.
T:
8:01
